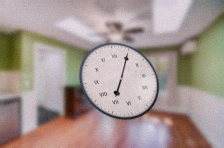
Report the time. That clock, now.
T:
7:05
